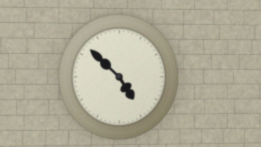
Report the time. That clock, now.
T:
4:52
